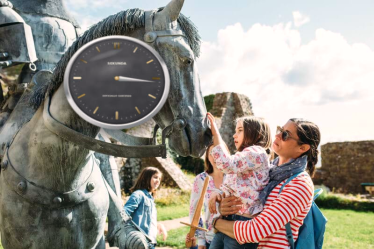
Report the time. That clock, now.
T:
3:16
